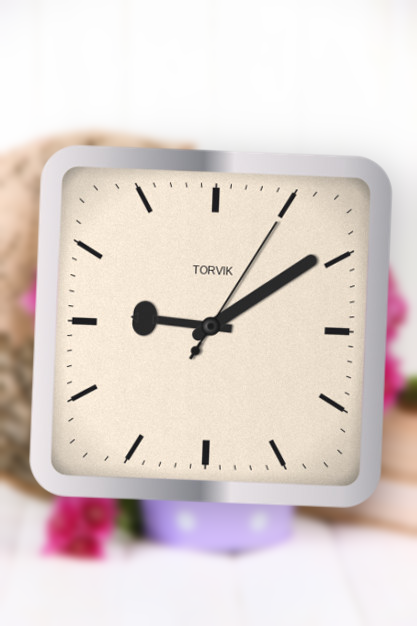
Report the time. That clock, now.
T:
9:09:05
